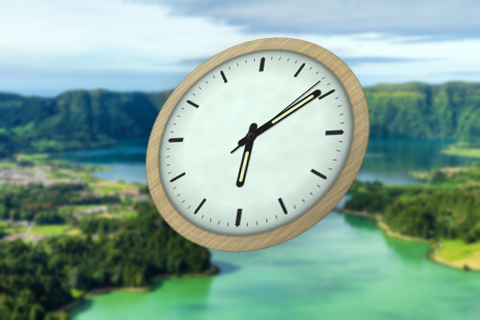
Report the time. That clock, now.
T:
6:09:08
